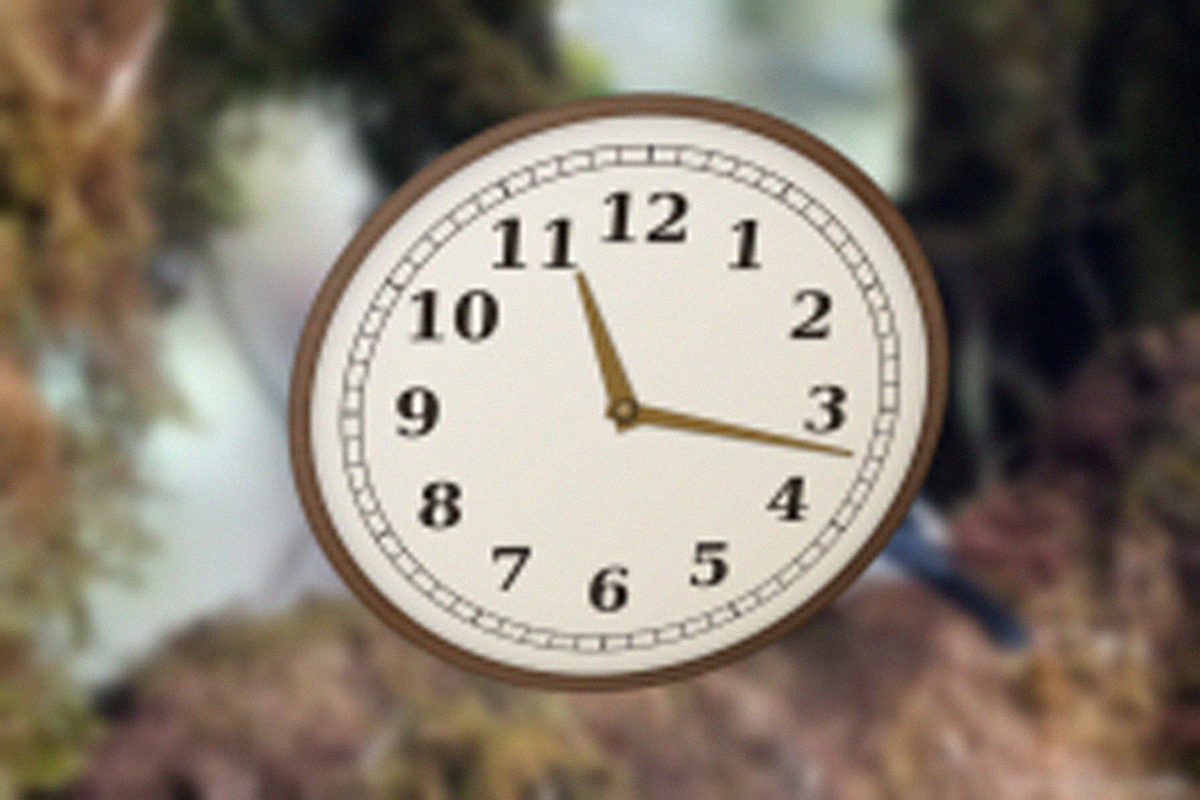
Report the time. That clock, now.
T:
11:17
